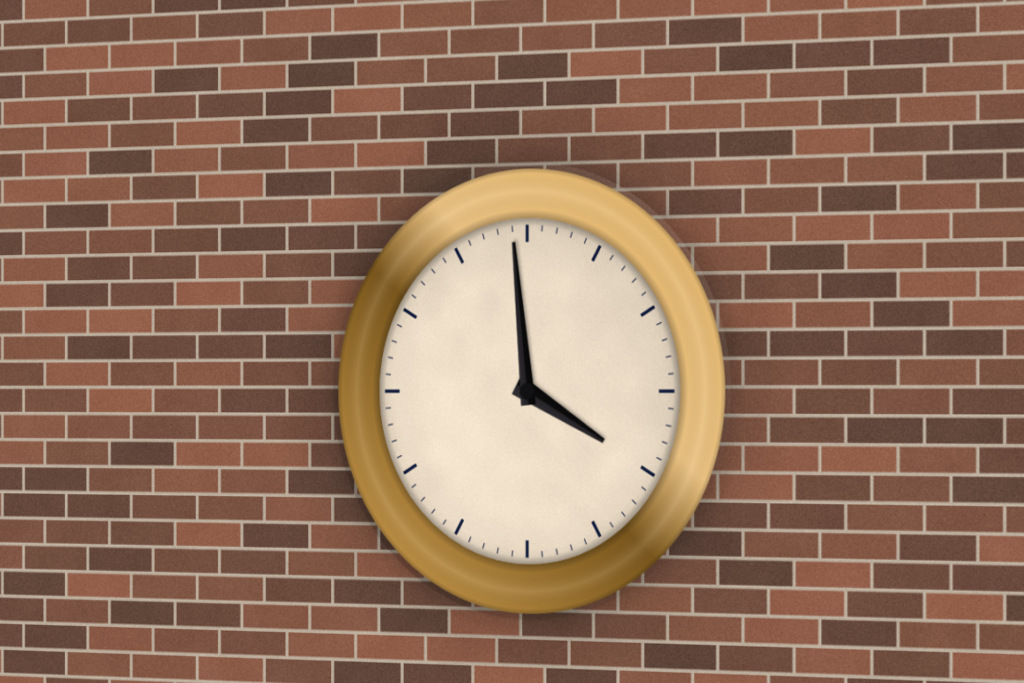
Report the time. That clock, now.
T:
3:59
